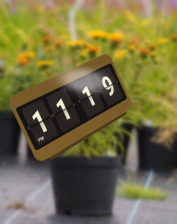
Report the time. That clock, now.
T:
11:19
